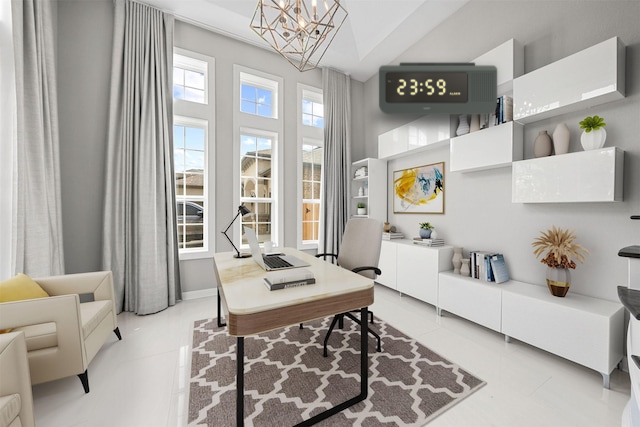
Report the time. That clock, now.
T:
23:59
